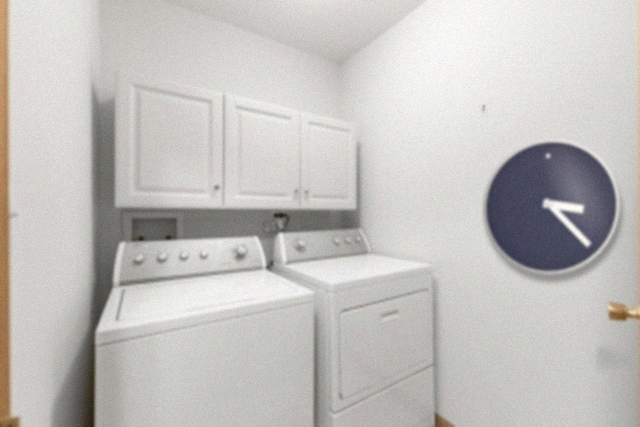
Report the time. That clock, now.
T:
3:23
